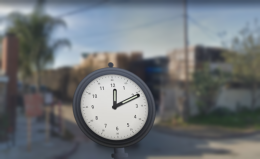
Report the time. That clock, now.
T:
12:11
